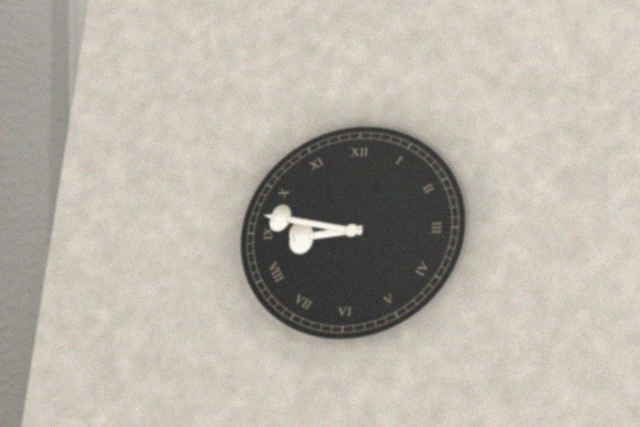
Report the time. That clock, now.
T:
8:47
